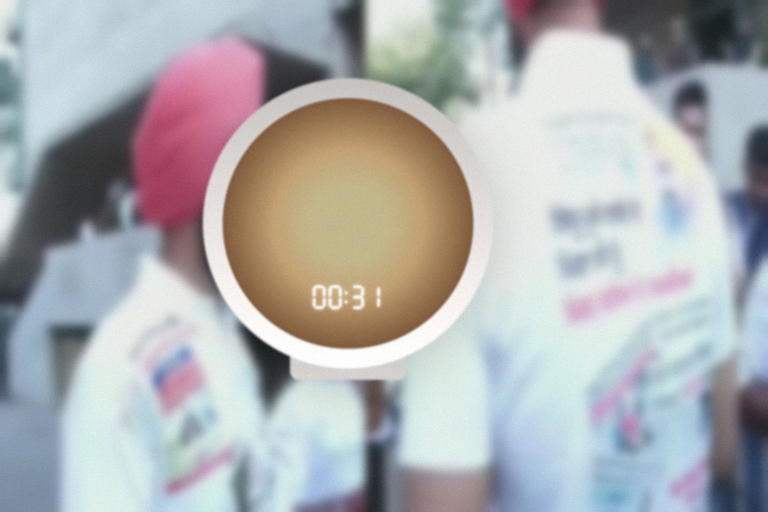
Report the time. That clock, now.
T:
0:31
